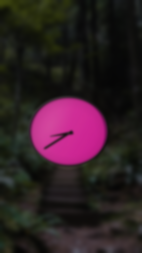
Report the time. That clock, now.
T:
8:39
